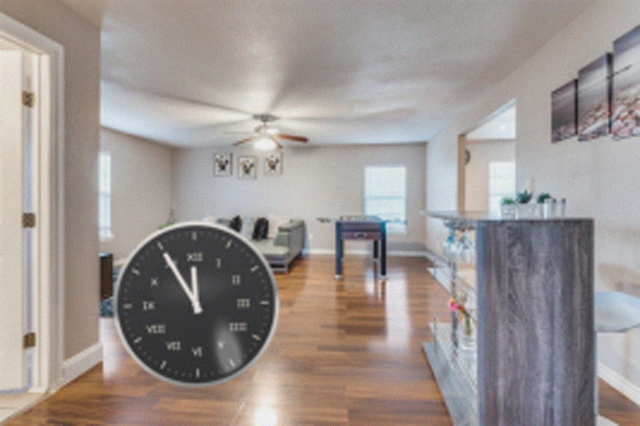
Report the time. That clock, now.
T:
11:55
